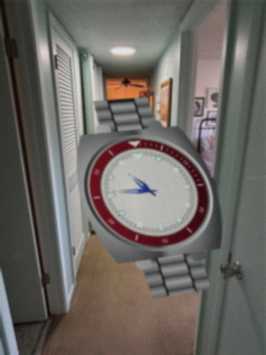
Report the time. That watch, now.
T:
10:46
